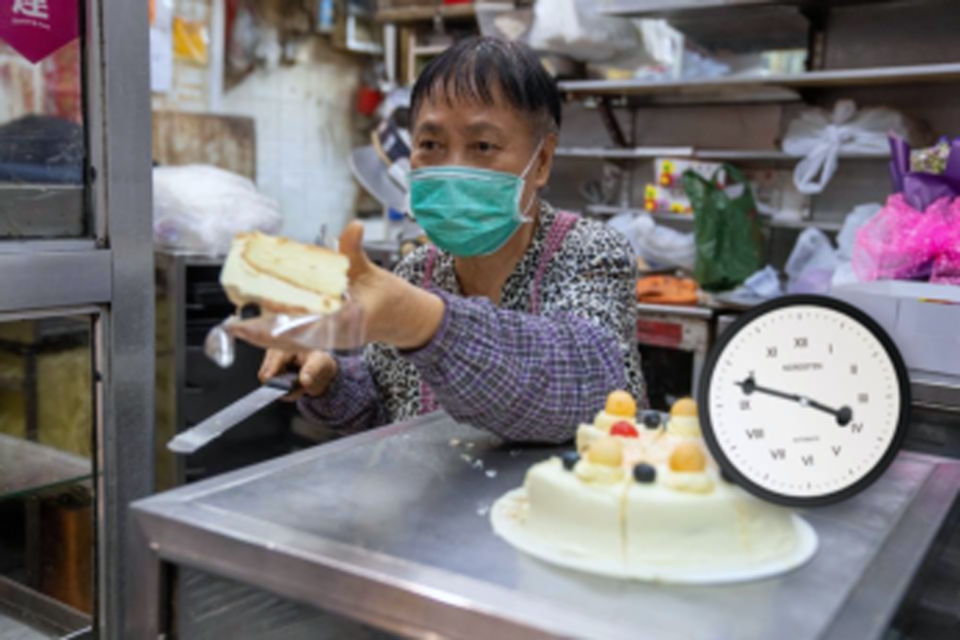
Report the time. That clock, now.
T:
3:48
